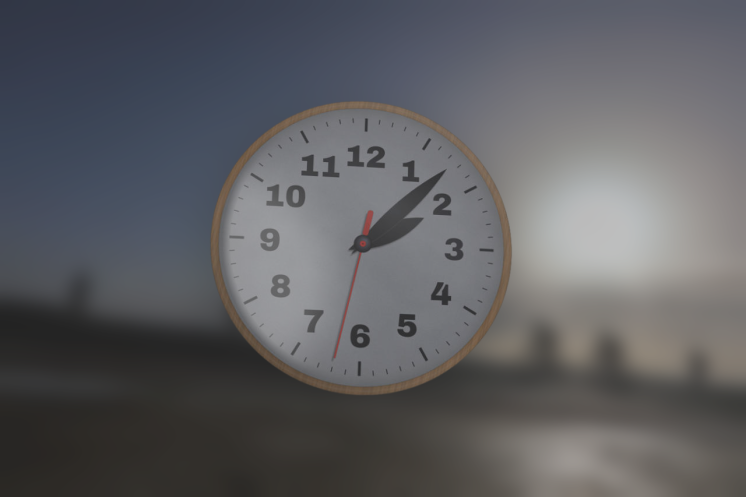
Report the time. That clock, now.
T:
2:07:32
